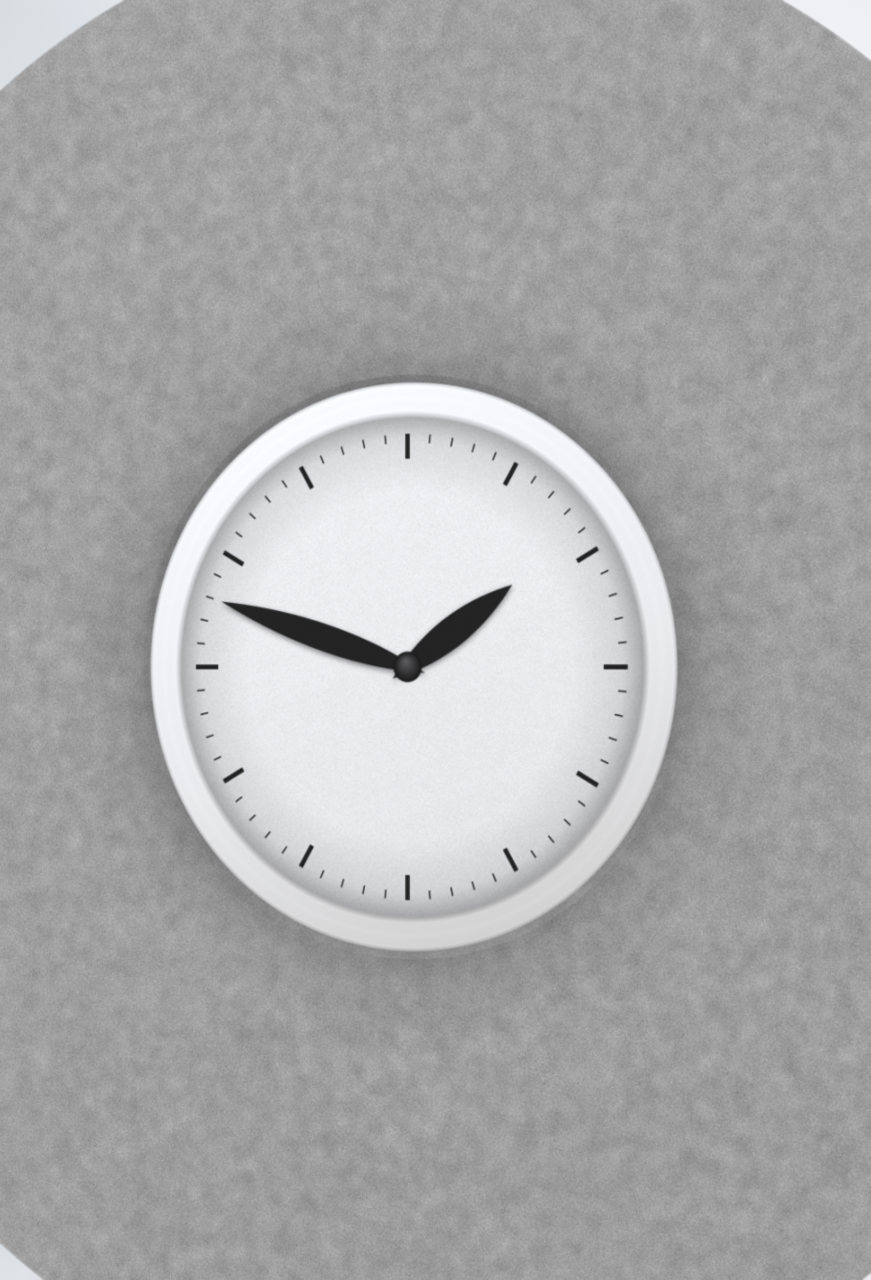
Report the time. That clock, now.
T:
1:48
